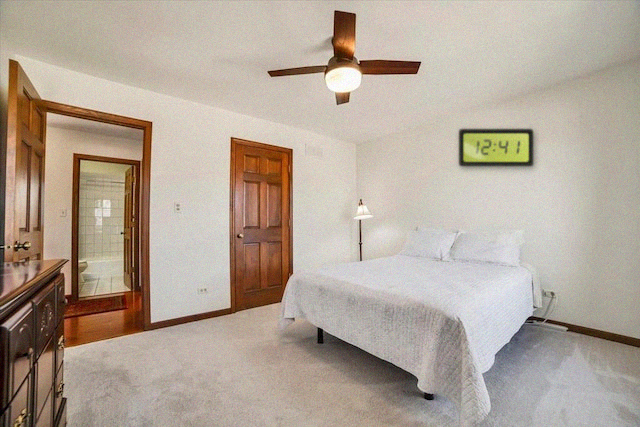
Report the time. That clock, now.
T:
12:41
